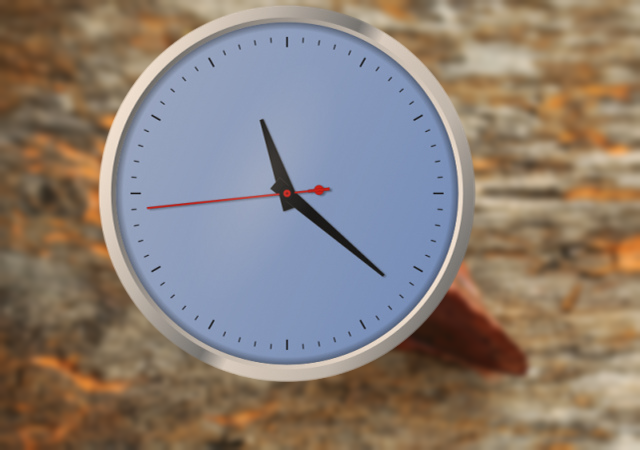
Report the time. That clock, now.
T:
11:21:44
